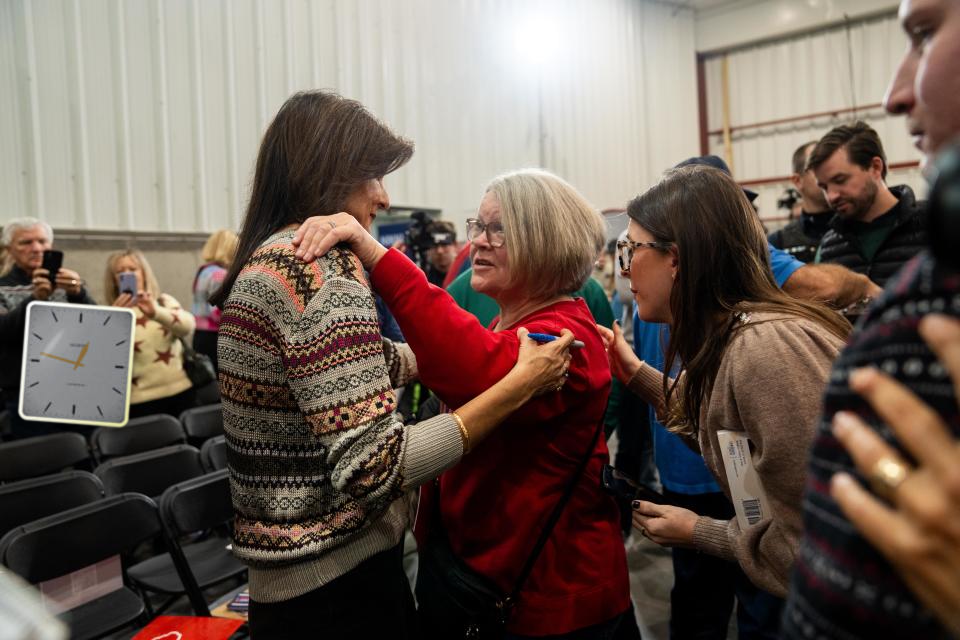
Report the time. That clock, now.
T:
12:47
